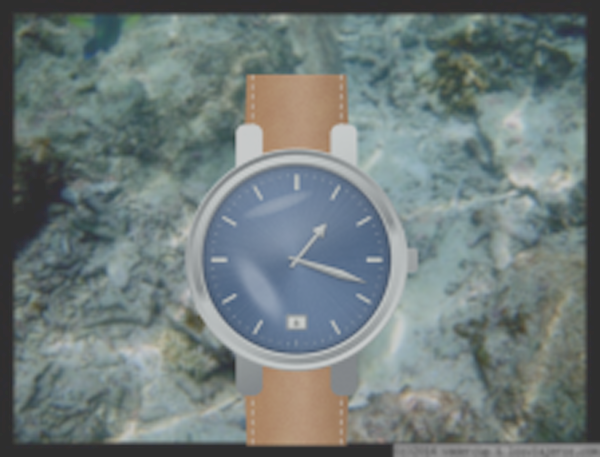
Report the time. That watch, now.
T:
1:18
